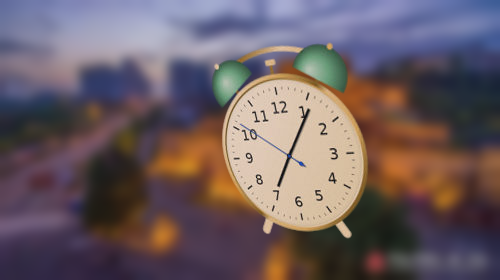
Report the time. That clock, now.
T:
7:05:51
